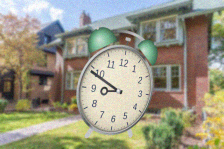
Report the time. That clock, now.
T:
8:49
